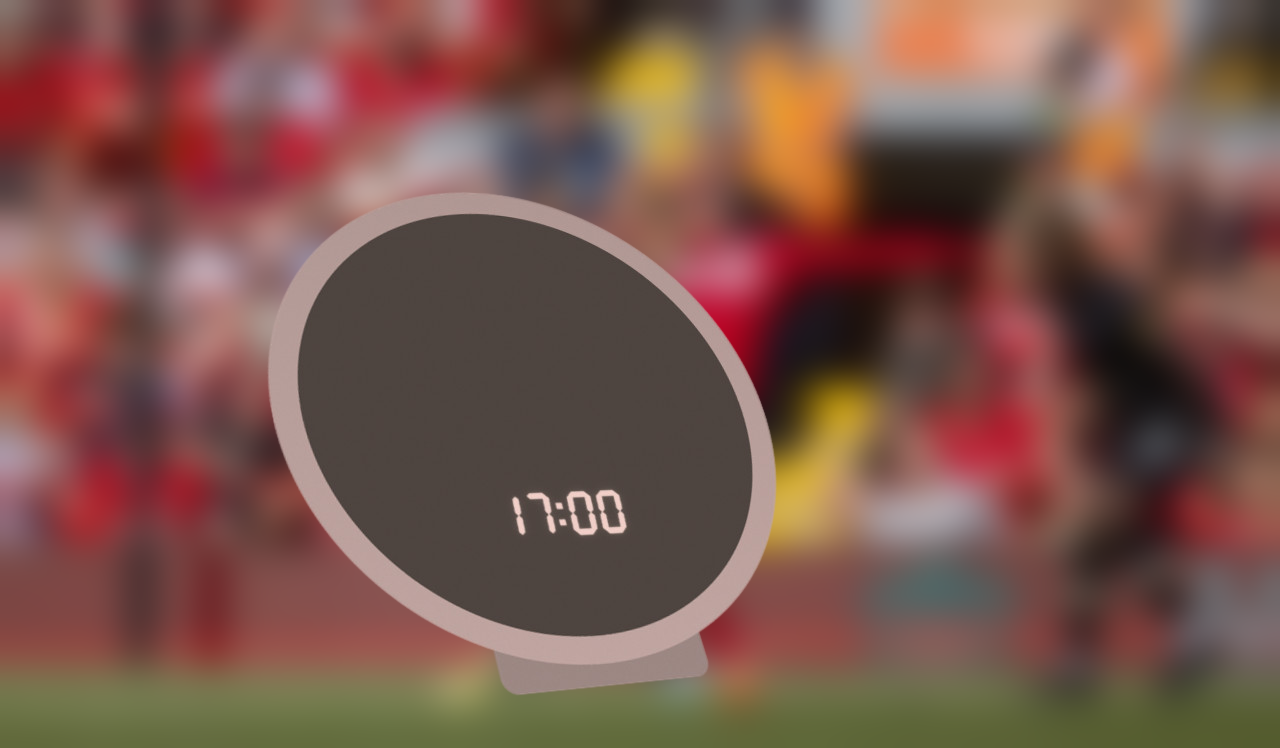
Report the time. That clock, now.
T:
17:00
